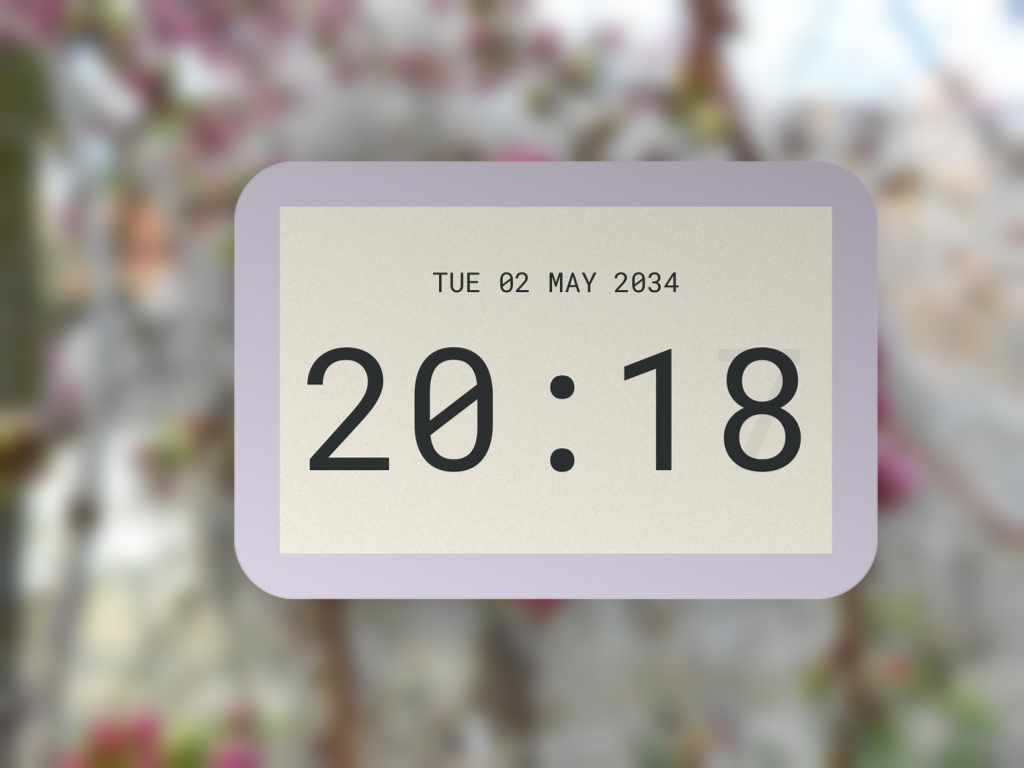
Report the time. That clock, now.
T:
20:18
